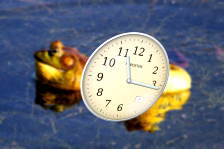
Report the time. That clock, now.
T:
11:16
